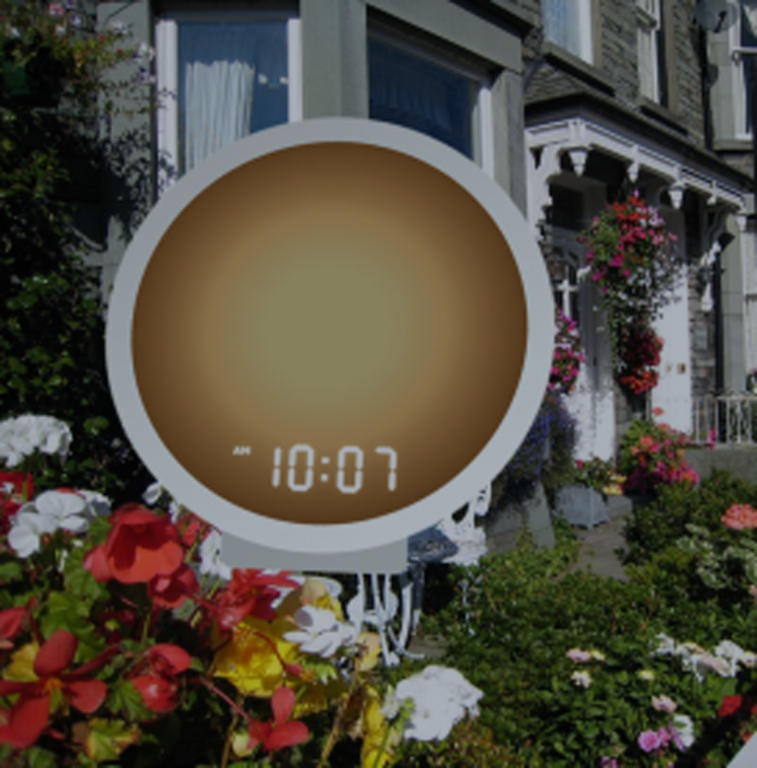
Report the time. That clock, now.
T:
10:07
